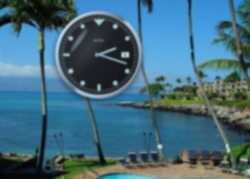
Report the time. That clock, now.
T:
2:18
